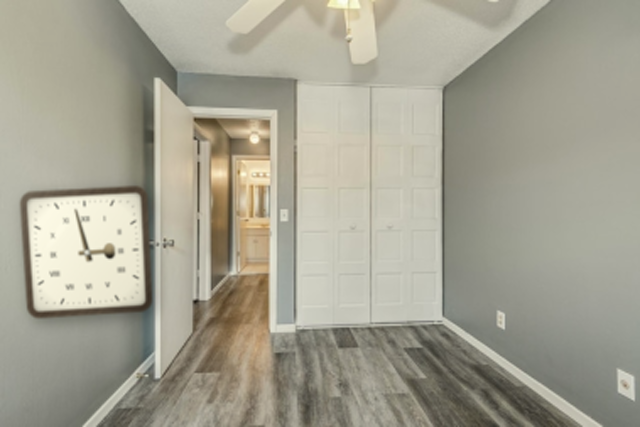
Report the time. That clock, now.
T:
2:58
